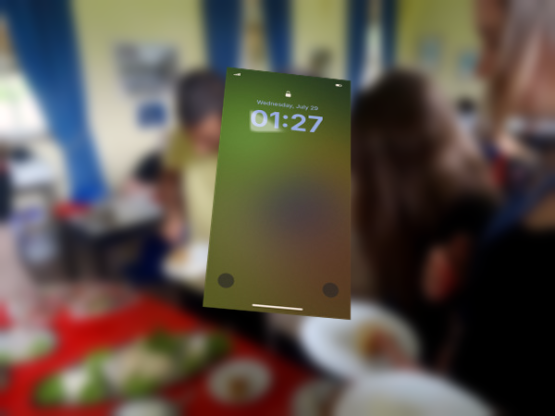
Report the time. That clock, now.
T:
1:27
